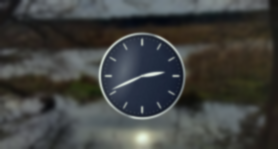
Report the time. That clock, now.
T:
2:41
